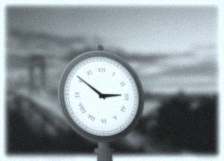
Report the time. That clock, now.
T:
2:51
